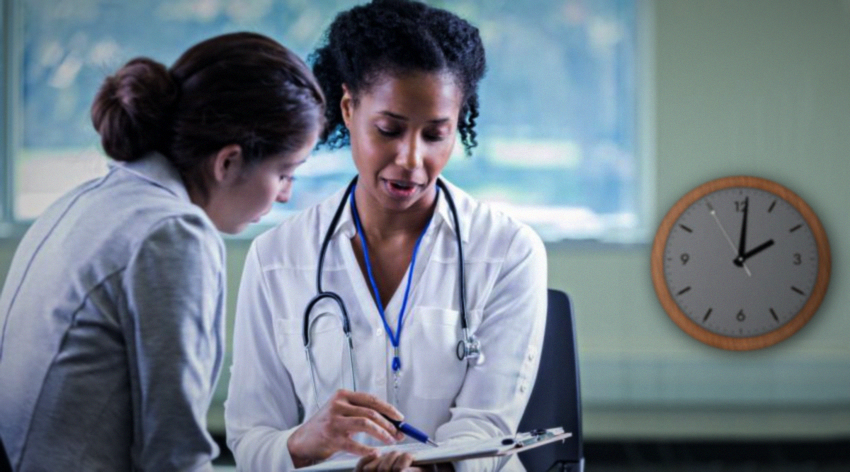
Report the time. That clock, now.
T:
2:00:55
